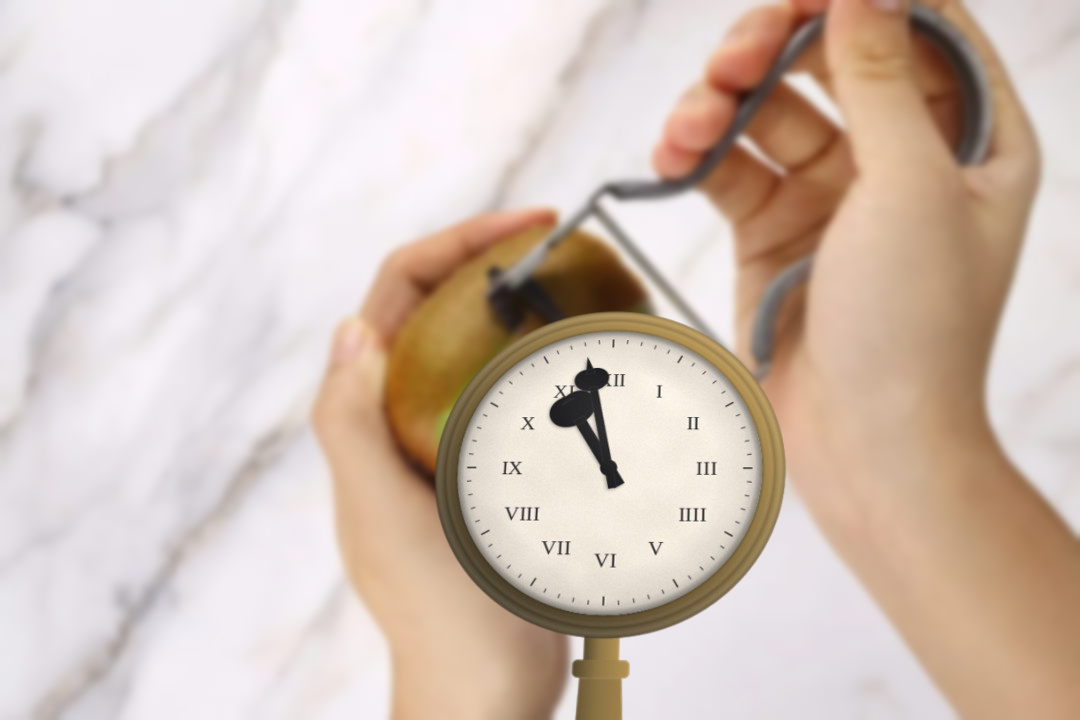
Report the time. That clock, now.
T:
10:58
